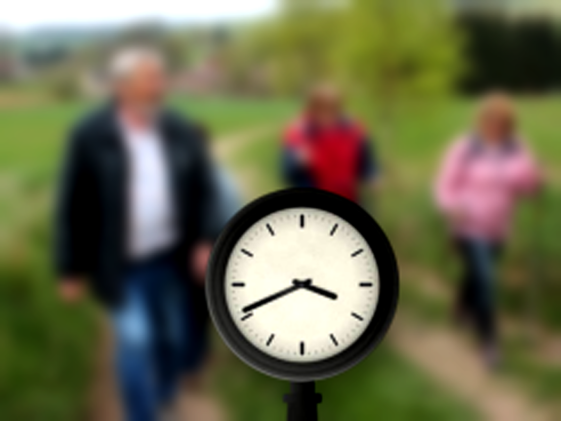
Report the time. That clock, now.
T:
3:41
